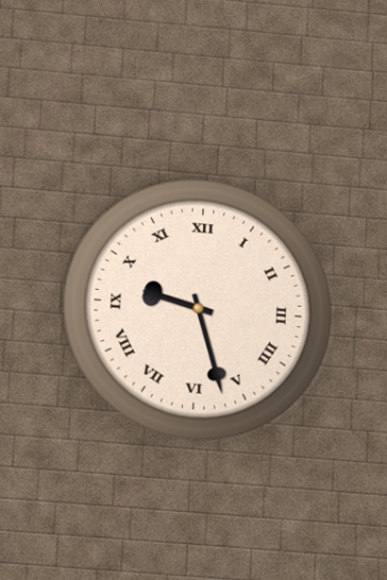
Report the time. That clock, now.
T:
9:27
